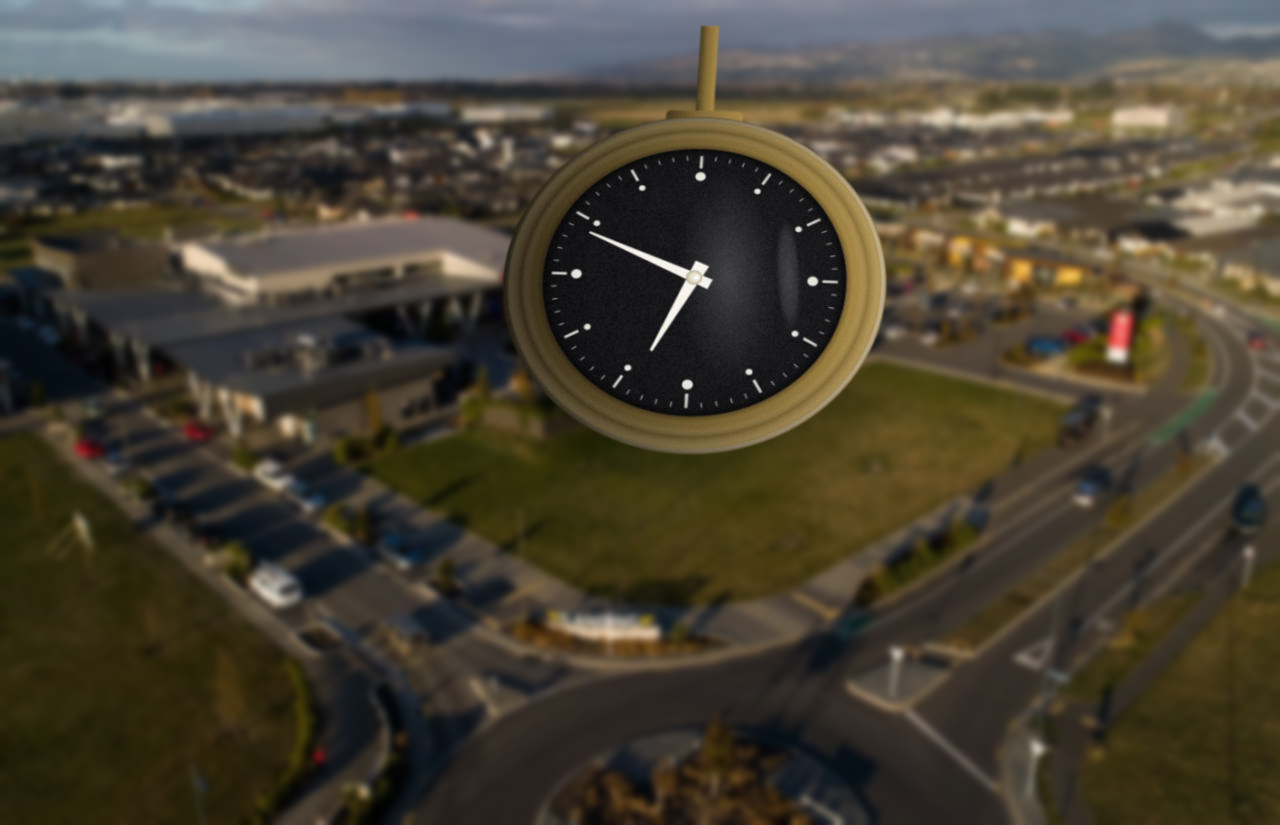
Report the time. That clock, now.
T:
6:49
